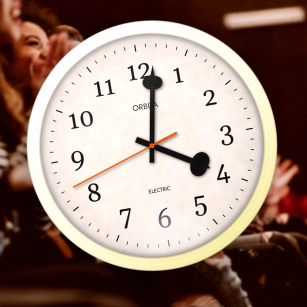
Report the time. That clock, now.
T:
4:01:42
